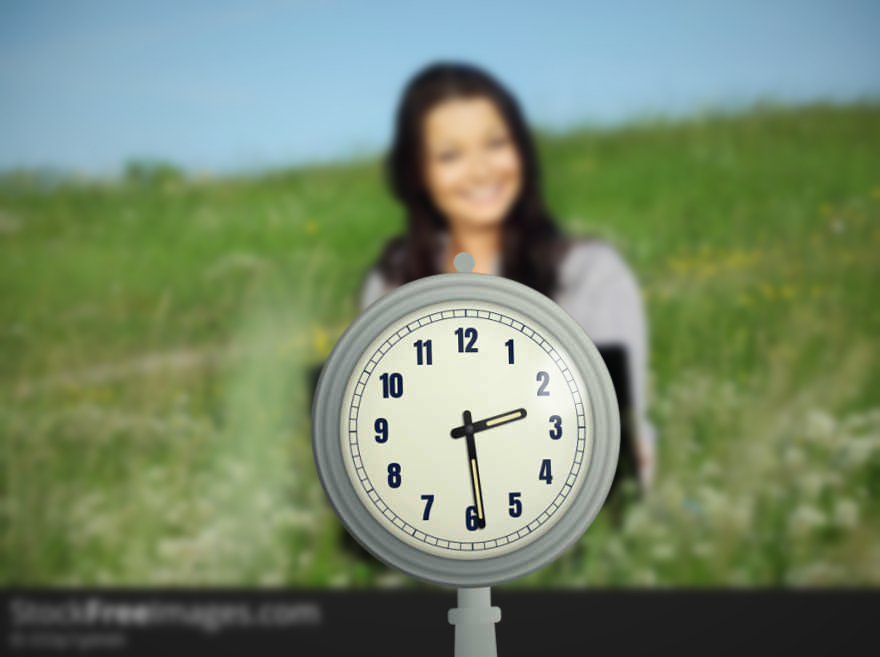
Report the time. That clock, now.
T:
2:29
